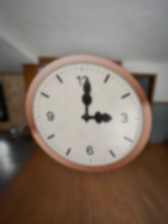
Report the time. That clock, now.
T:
3:01
